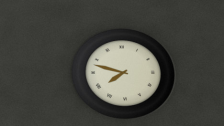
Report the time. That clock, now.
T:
7:48
